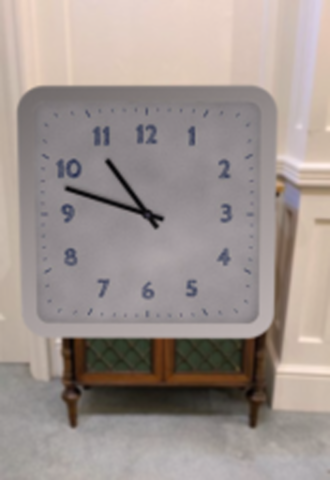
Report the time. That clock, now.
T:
10:48
